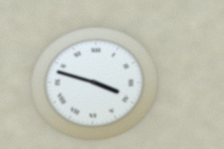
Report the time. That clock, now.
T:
3:48
